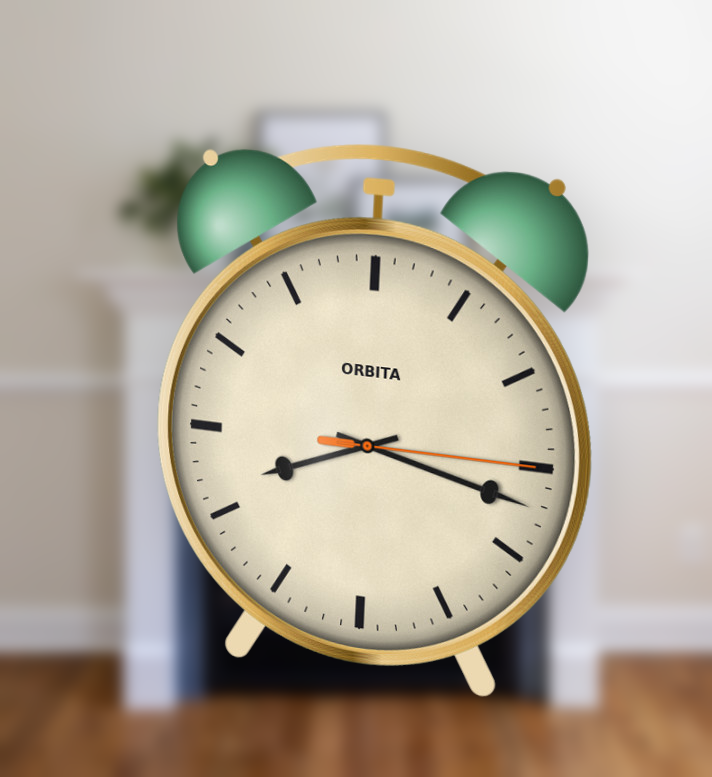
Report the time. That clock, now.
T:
8:17:15
